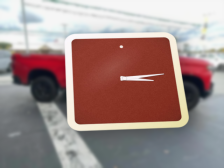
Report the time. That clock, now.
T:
3:14
